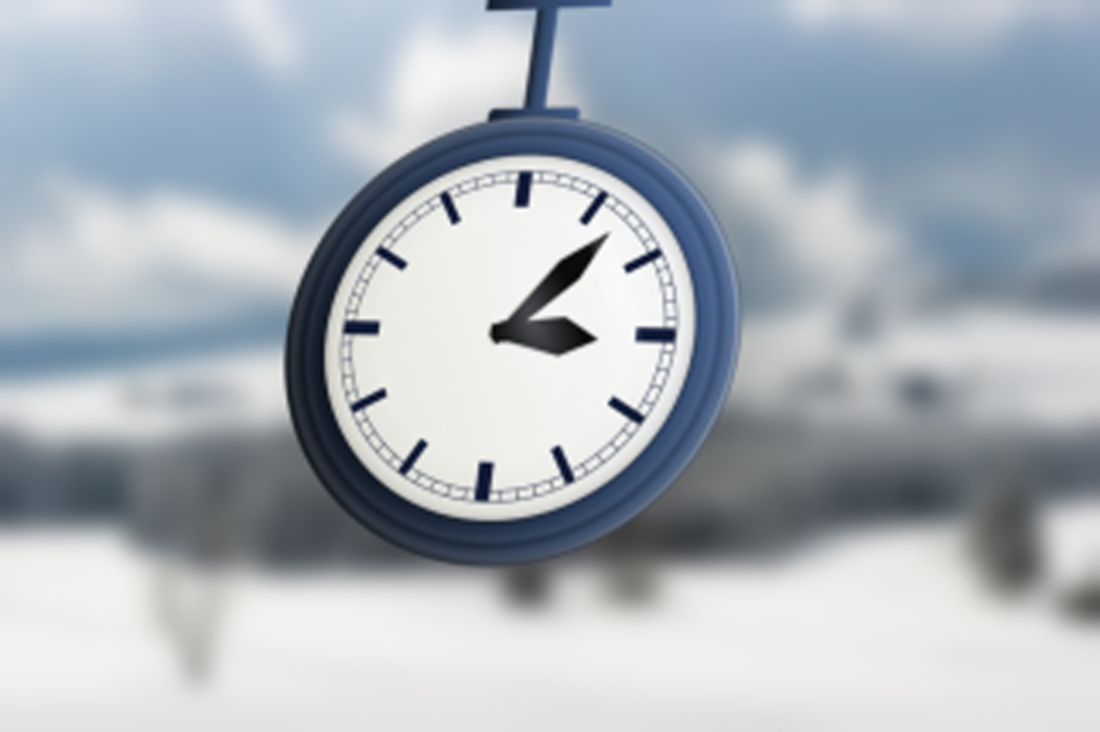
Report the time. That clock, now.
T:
3:07
